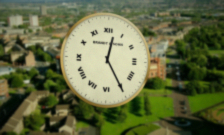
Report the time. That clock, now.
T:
12:25
